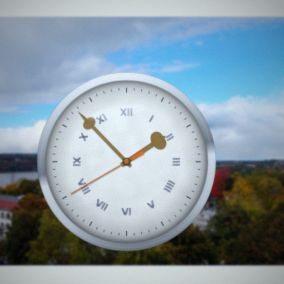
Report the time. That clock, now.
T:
1:52:40
